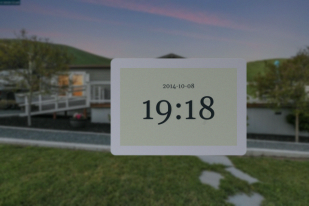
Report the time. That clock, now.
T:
19:18
